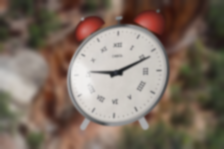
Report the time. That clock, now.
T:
9:11
